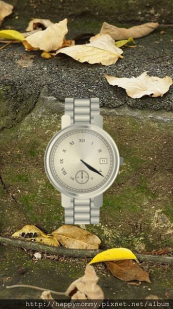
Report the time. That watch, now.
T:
4:21
